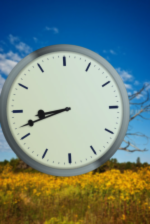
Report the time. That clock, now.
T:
8:42
